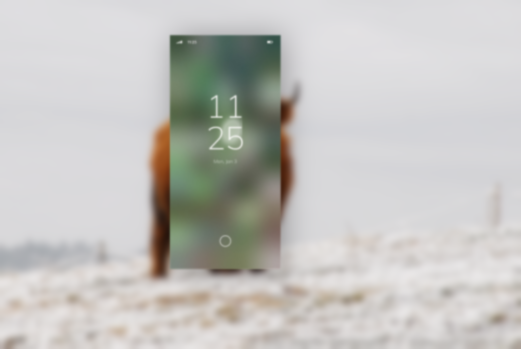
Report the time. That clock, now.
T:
11:25
